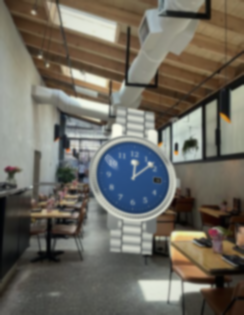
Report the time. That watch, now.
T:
12:08
